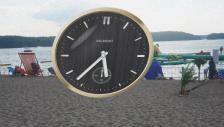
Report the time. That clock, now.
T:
5:37
